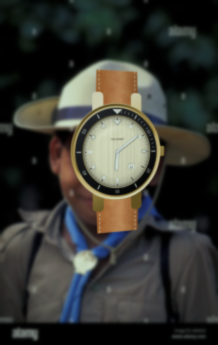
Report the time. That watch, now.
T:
6:09
